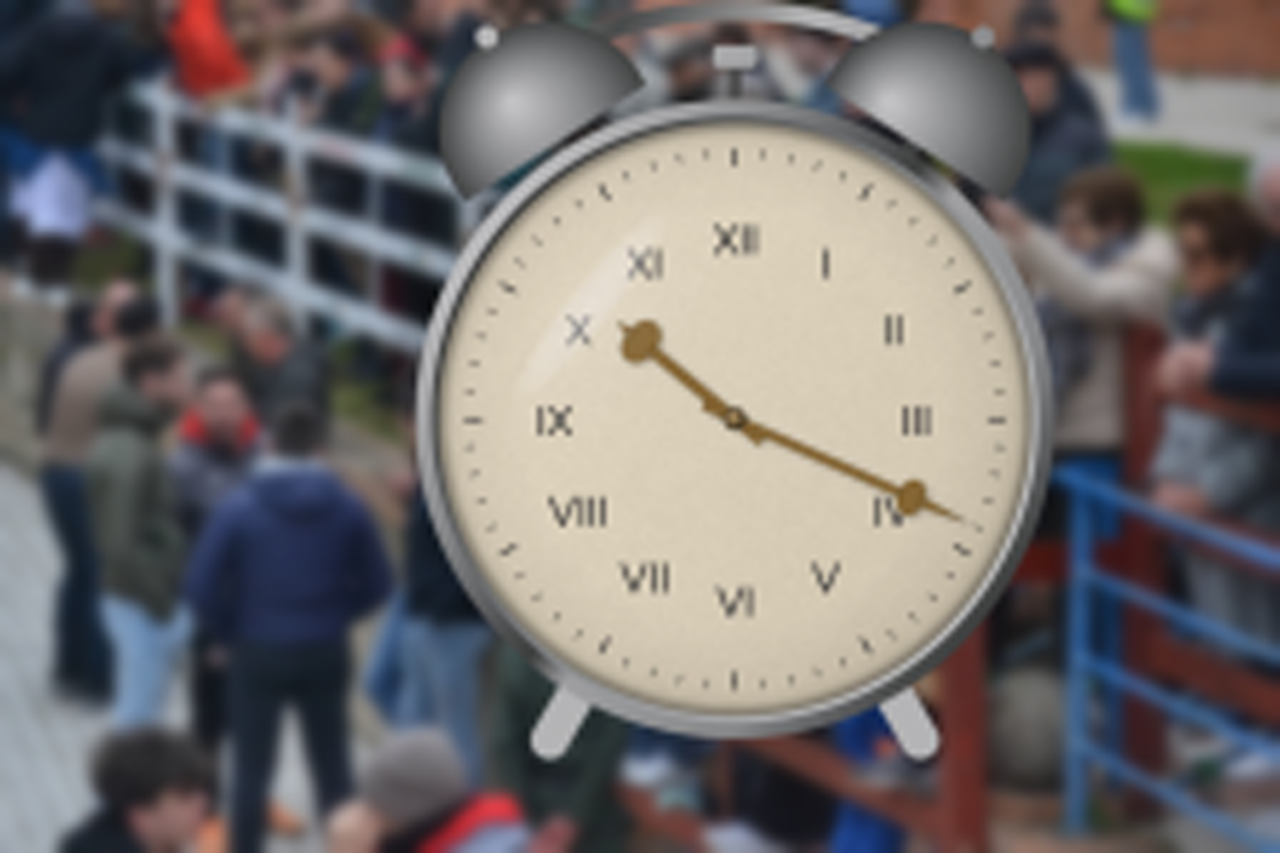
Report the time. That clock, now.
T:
10:19
